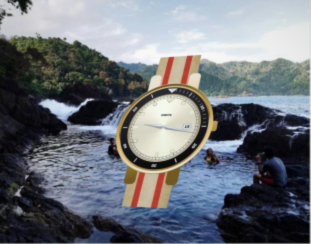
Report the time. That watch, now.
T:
9:17
